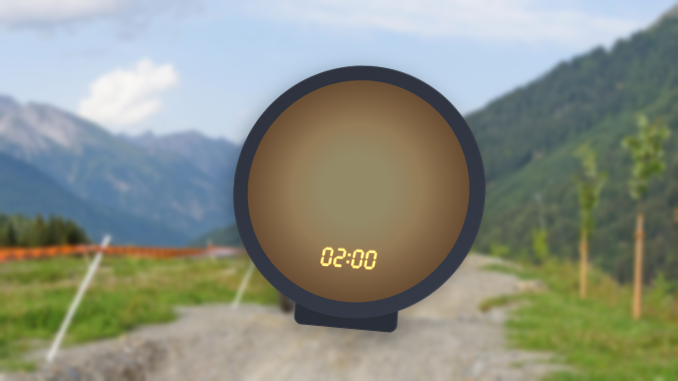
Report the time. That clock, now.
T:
2:00
